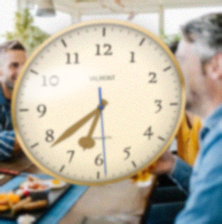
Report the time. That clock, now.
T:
6:38:29
